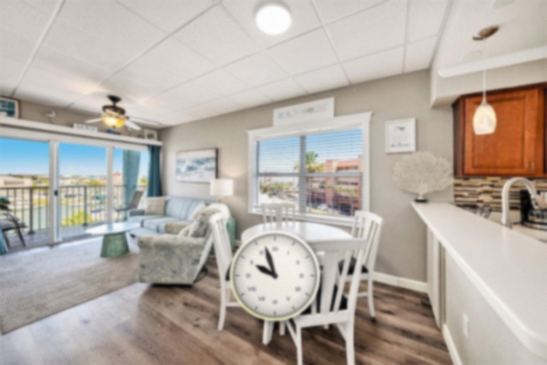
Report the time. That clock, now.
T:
9:57
